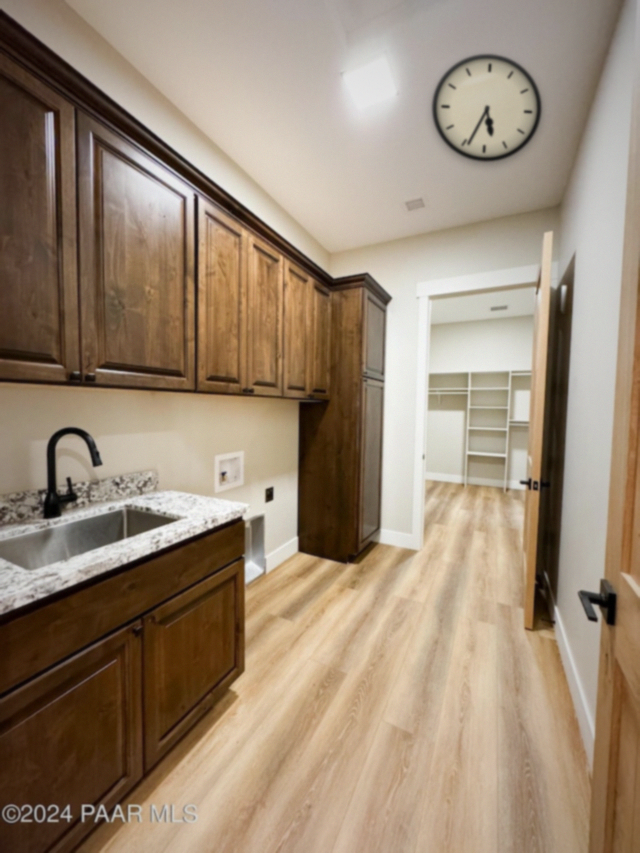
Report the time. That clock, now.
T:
5:34
